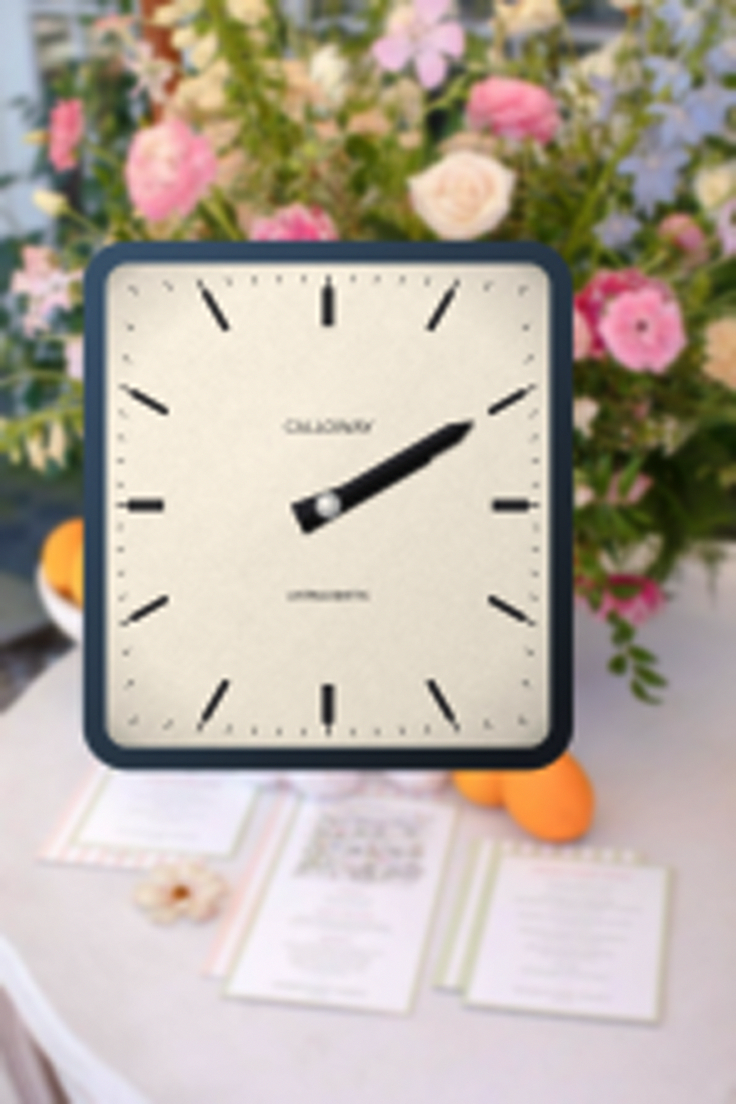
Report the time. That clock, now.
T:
2:10
